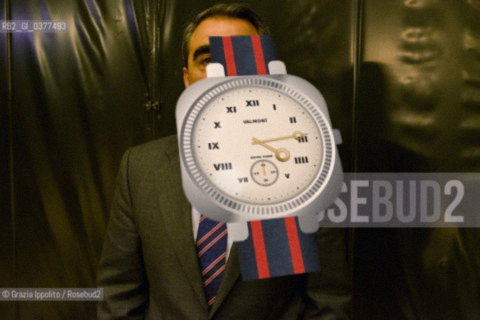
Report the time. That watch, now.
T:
4:14
